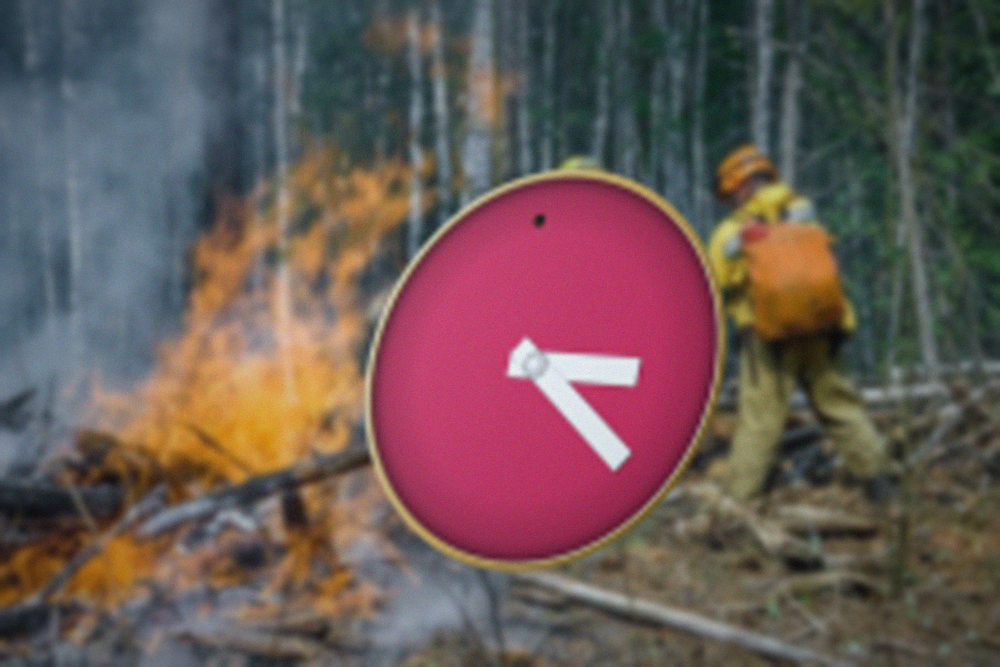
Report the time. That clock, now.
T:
3:23
